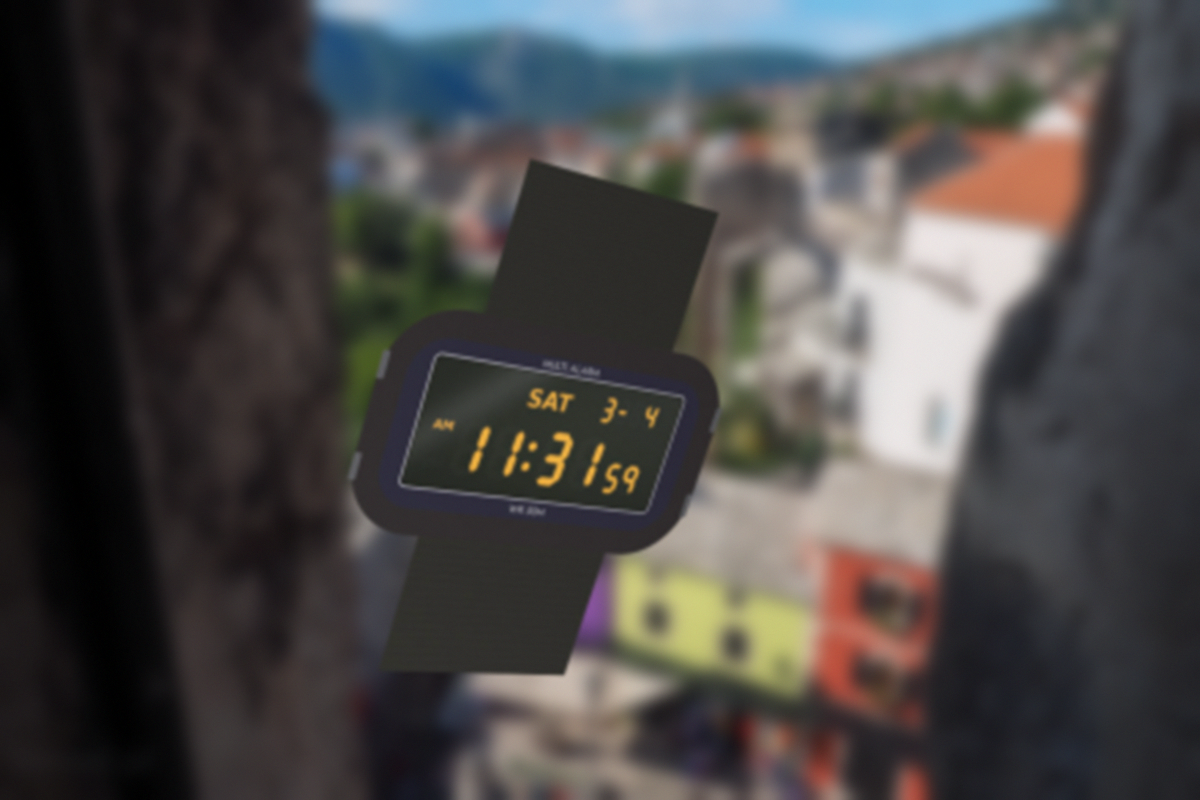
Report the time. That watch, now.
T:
11:31:59
